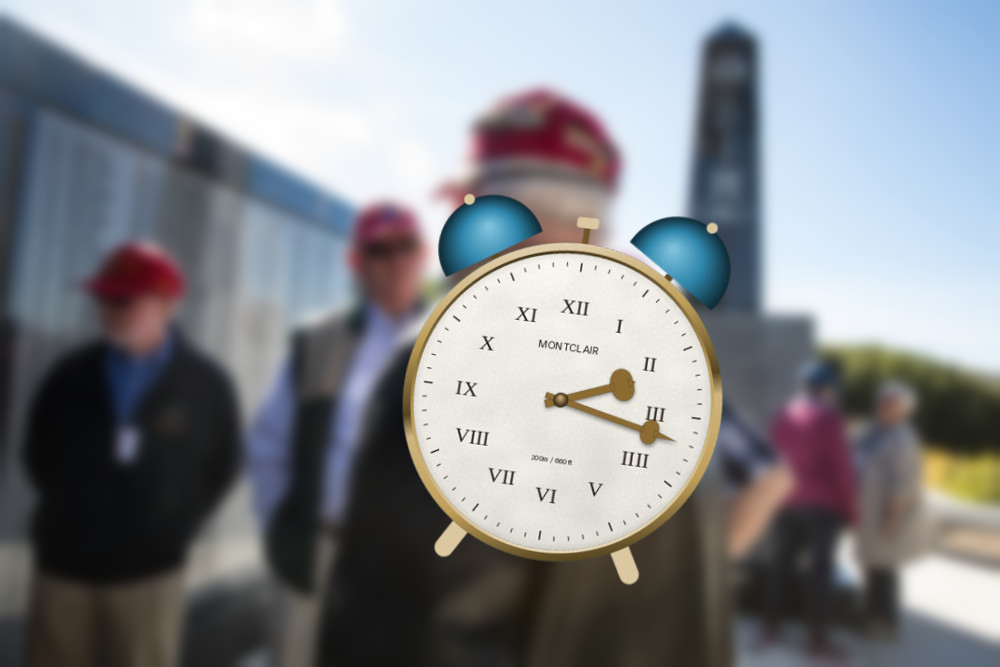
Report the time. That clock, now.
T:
2:17
